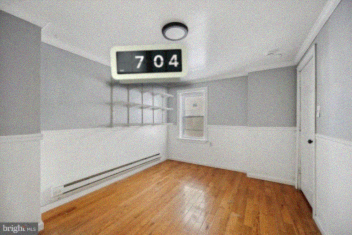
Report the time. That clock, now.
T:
7:04
